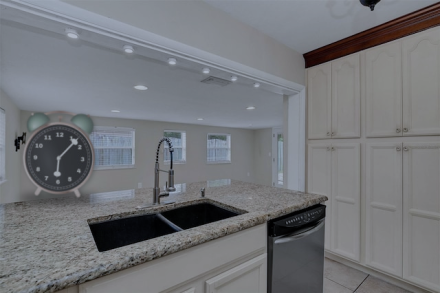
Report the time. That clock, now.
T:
6:07
